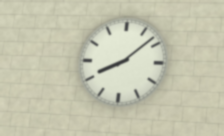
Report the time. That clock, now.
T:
8:08
